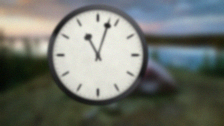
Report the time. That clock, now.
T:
11:03
